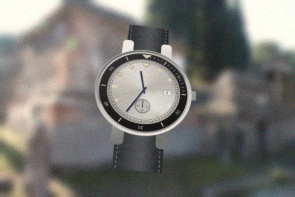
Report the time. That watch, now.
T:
11:35
